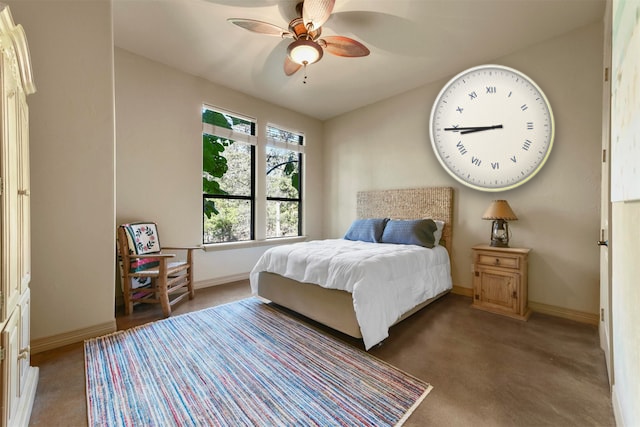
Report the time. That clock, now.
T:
8:45
